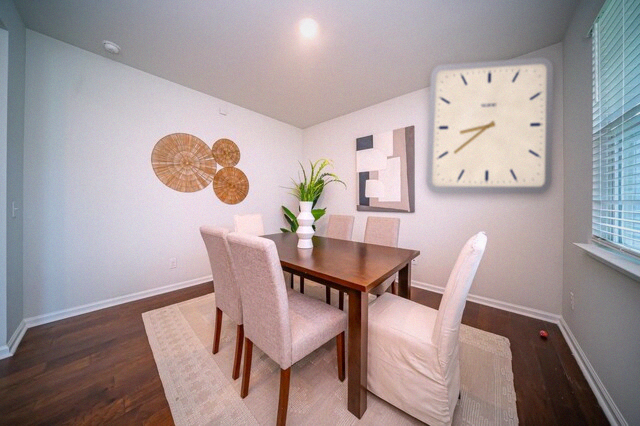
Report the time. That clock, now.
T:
8:39
